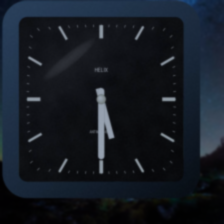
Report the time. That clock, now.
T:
5:30
